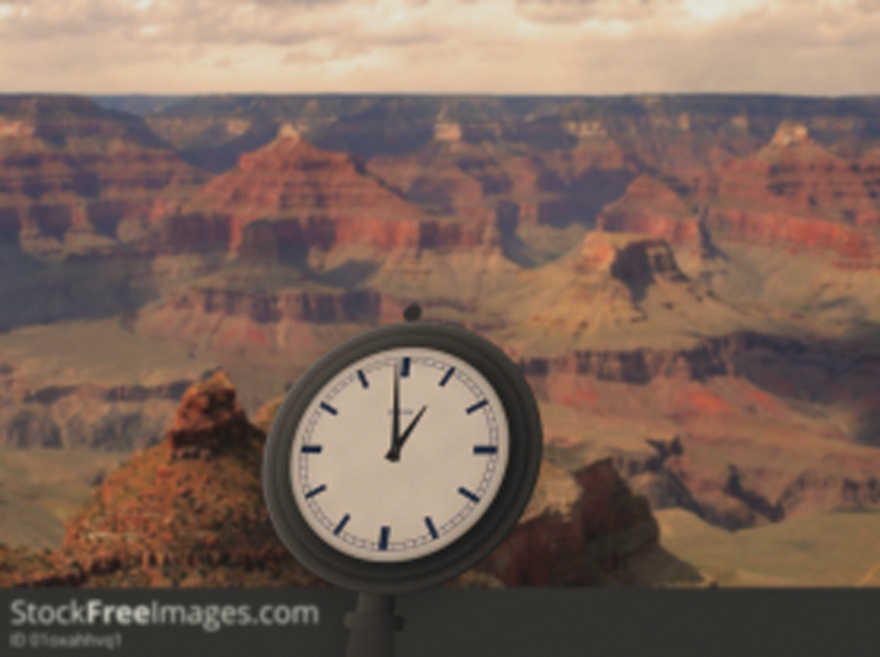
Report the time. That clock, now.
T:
12:59
